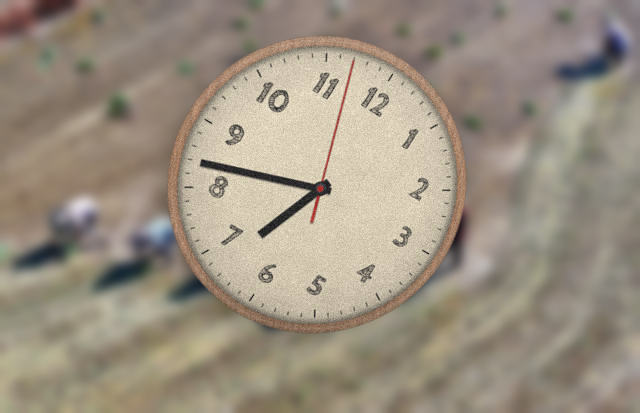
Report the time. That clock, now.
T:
6:41:57
